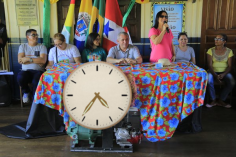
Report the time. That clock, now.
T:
4:36
